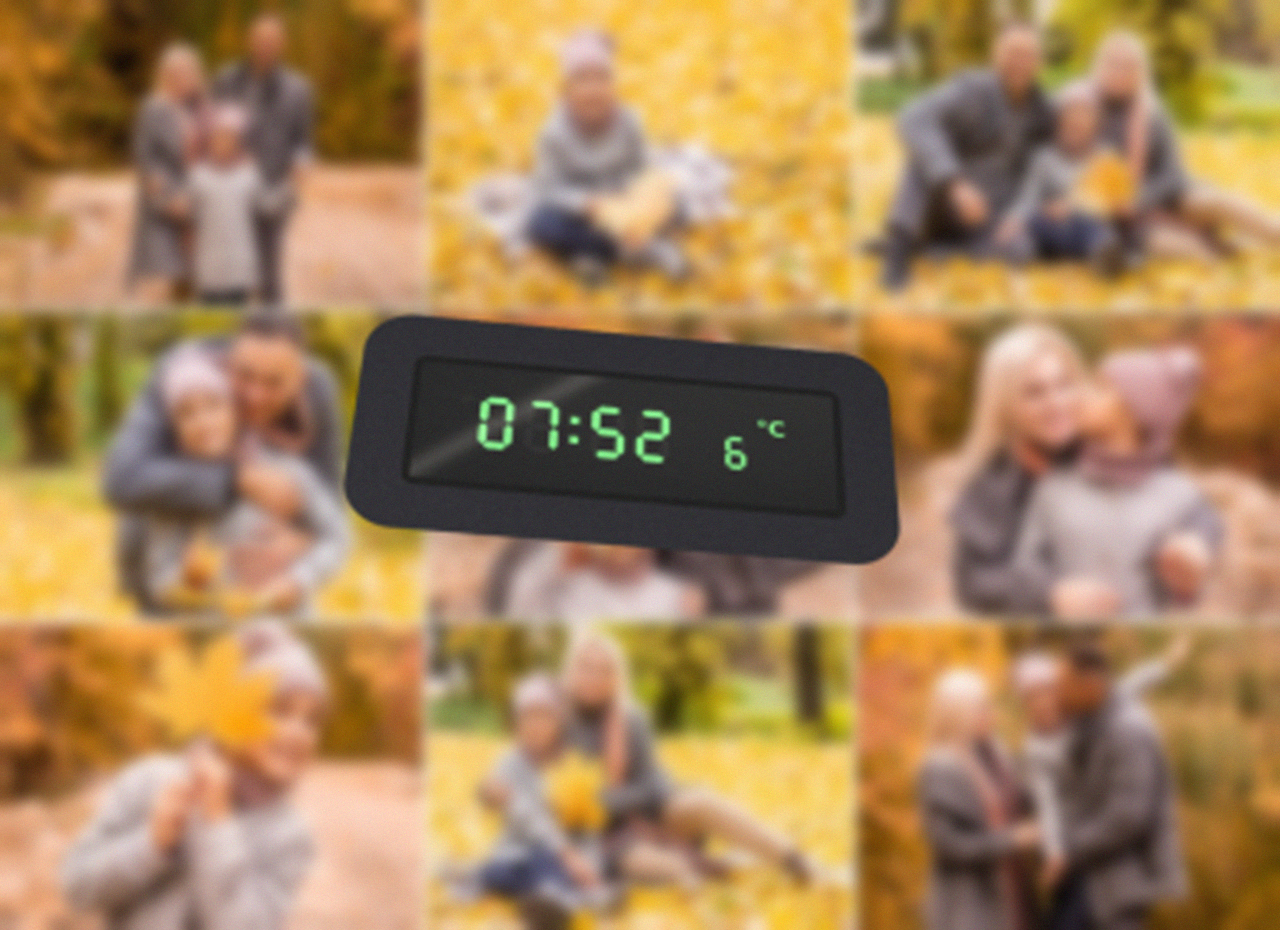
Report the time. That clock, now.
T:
7:52
